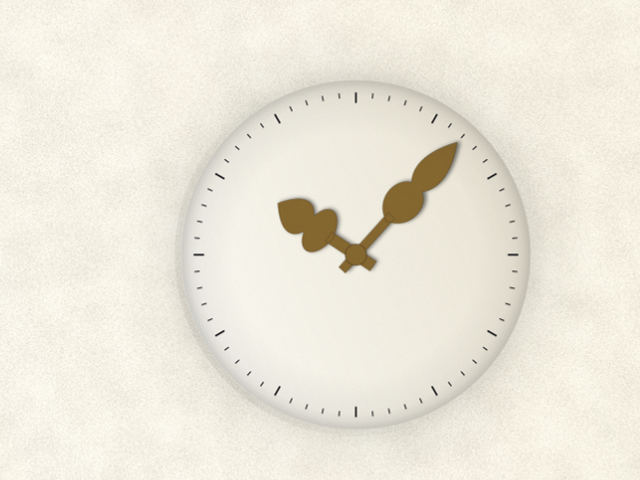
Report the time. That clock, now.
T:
10:07
